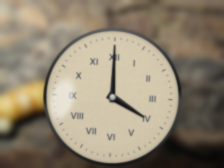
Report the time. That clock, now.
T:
4:00
